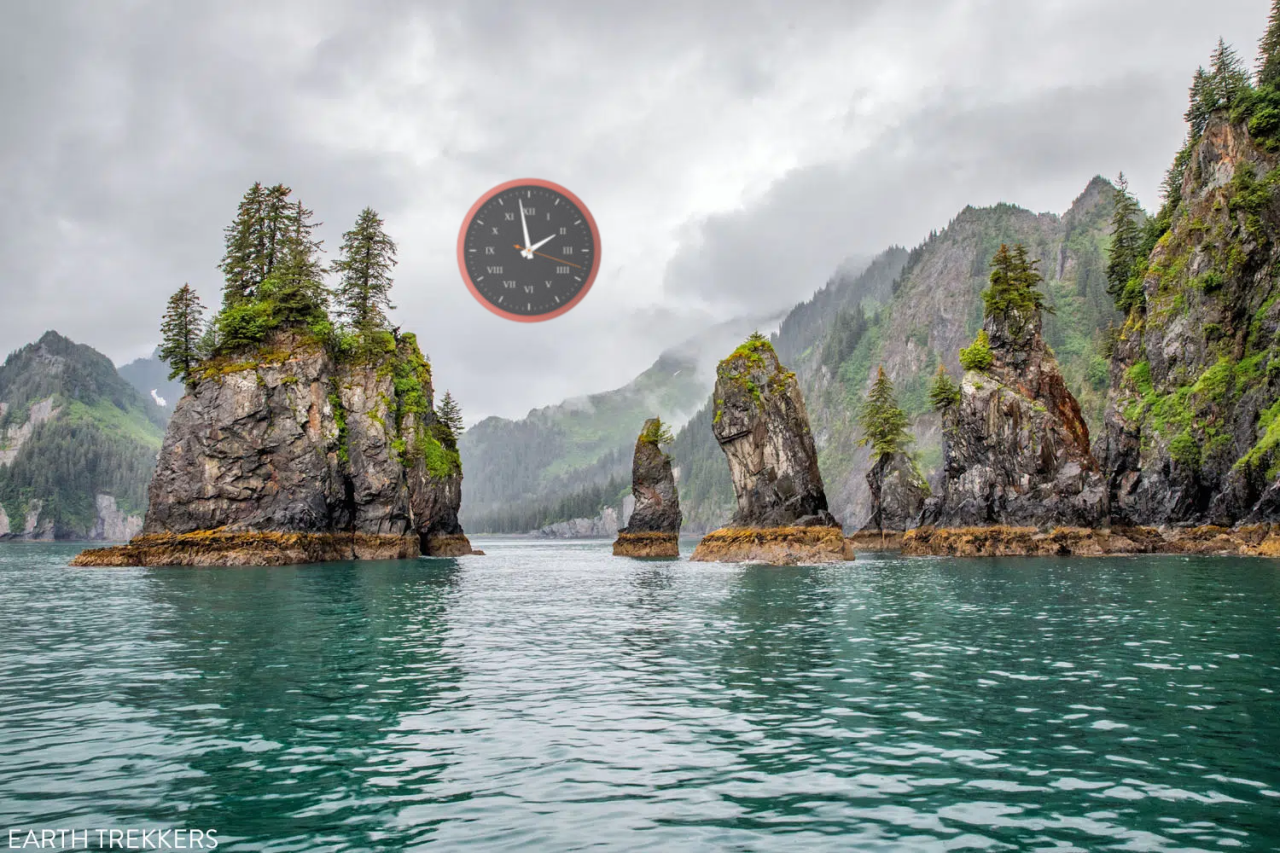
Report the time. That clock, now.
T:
1:58:18
